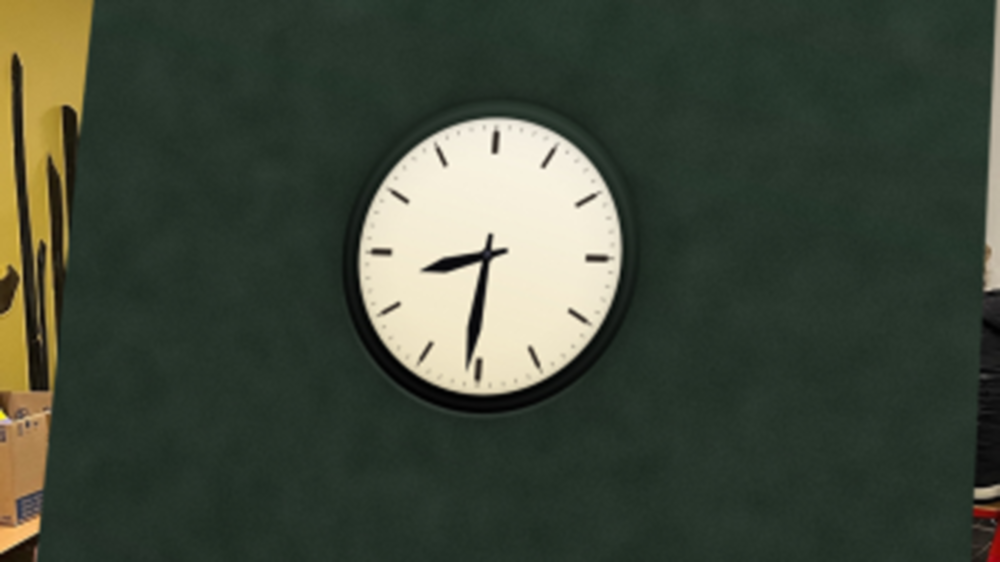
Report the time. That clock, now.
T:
8:31
